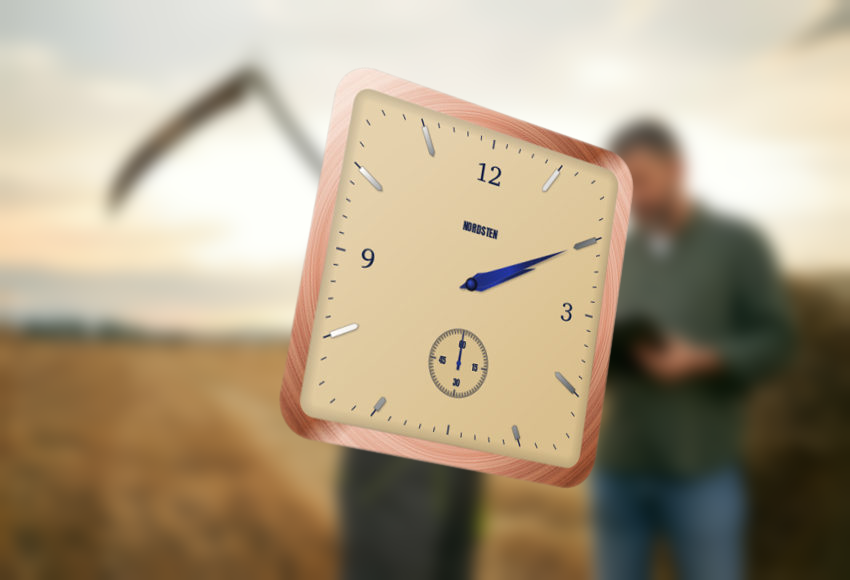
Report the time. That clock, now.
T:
2:10
